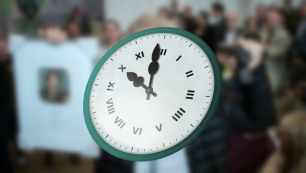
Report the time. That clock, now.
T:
9:59
